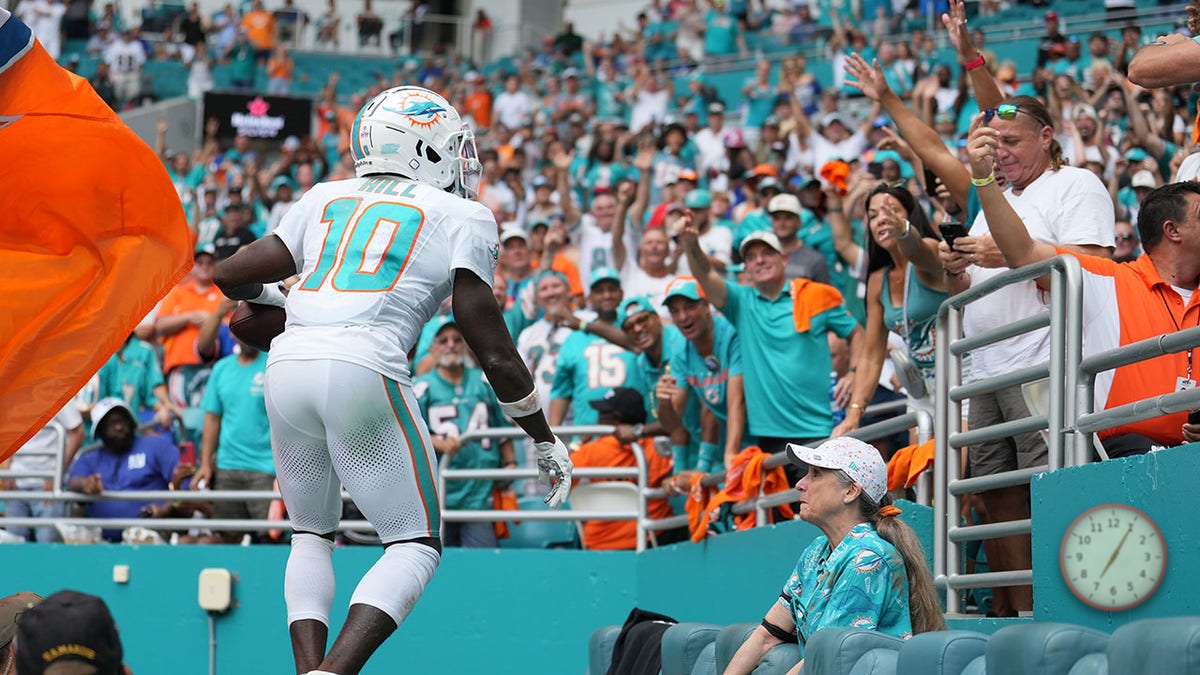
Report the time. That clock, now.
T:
7:05
